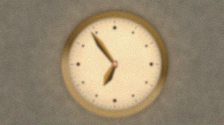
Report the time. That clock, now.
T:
6:54
